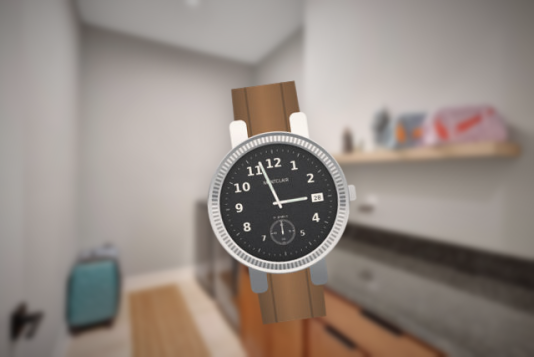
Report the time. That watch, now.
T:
2:57
